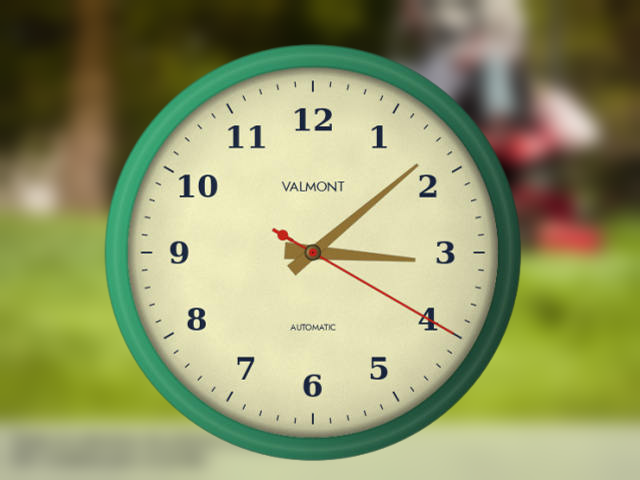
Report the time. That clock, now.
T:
3:08:20
